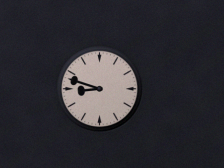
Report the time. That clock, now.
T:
8:48
